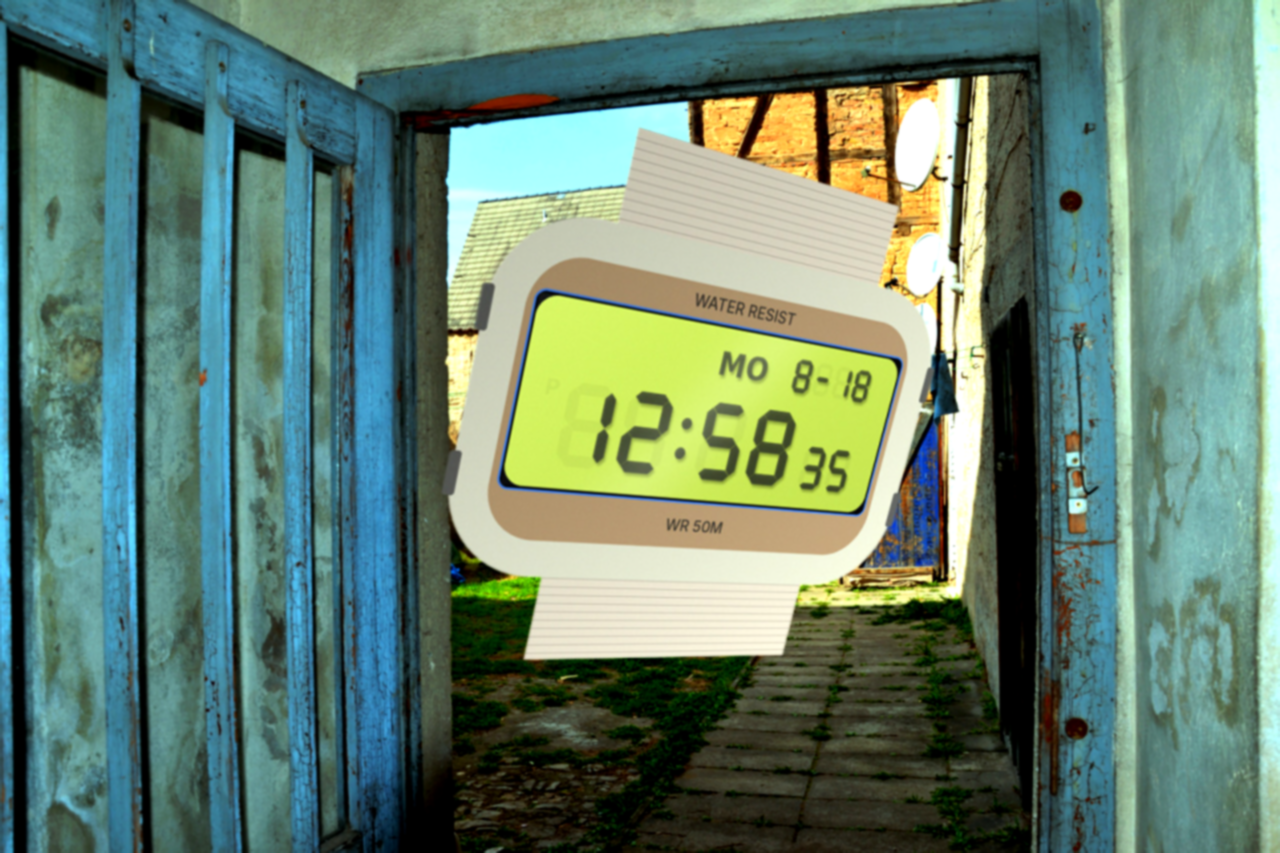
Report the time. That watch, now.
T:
12:58:35
